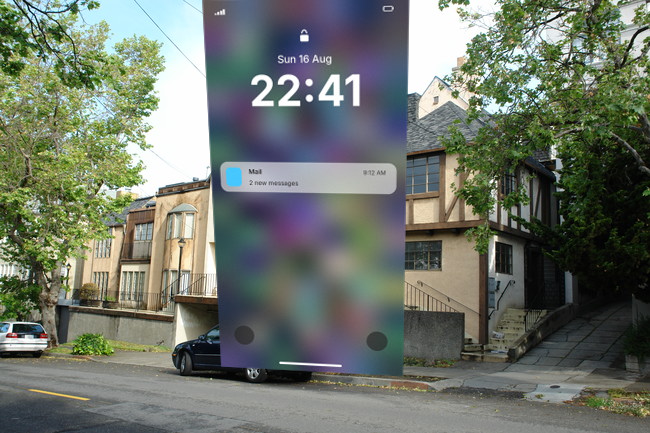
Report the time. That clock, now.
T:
22:41
